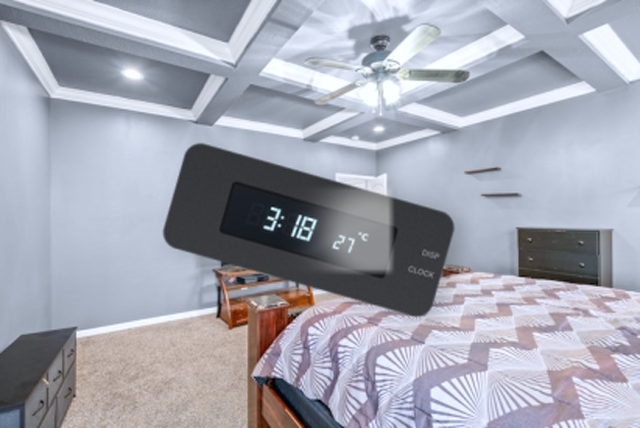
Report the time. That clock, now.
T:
3:18
